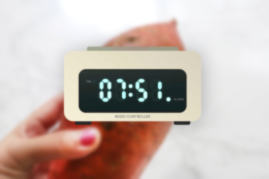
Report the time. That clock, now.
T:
7:51
